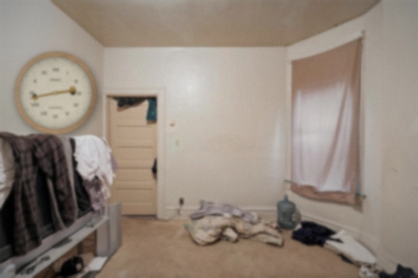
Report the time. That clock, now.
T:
2:43
